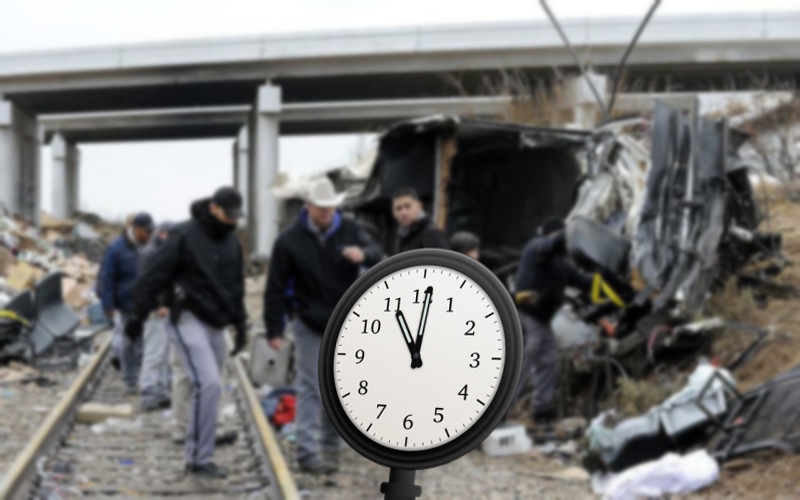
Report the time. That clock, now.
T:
11:01
